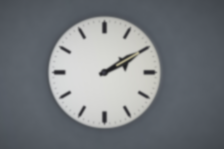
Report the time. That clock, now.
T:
2:10
